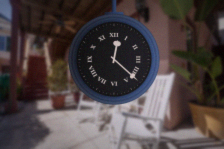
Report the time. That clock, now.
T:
12:22
